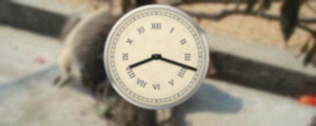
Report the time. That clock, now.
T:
8:18
